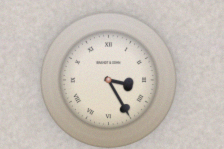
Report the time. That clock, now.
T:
3:25
